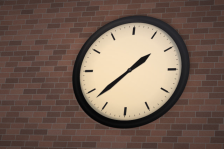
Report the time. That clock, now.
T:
1:38
